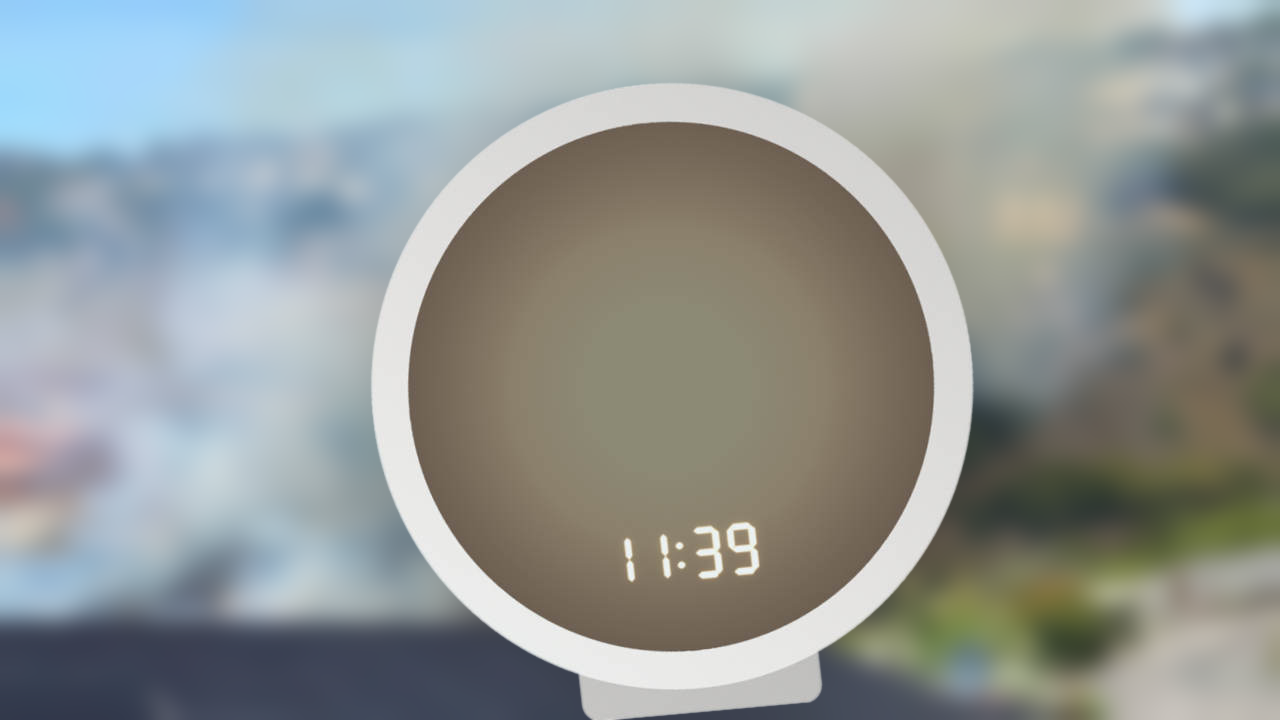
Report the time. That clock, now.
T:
11:39
